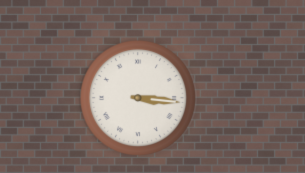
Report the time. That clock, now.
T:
3:16
